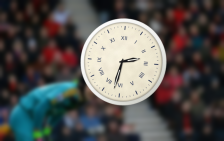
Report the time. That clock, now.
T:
2:32
